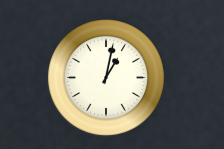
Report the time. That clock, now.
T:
1:02
